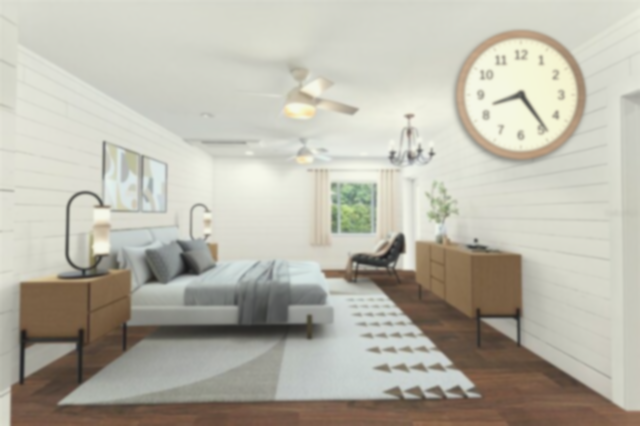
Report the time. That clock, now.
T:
8:24
